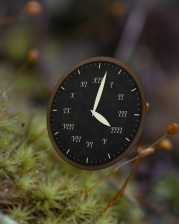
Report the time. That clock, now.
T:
4:02
